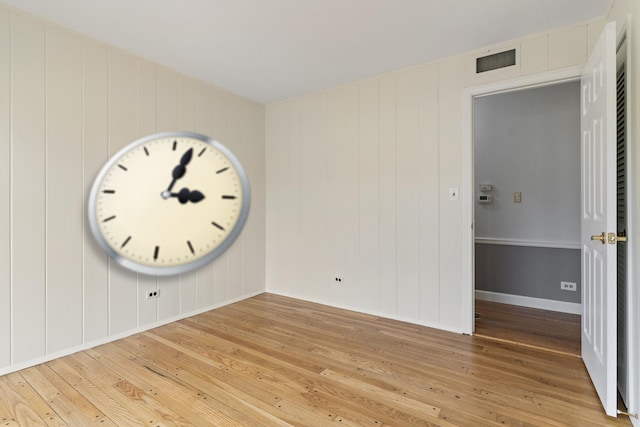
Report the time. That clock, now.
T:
3:03
